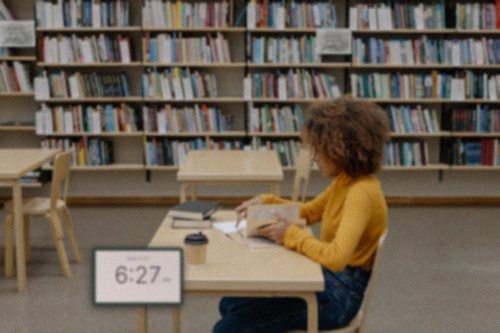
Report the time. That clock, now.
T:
6:27
